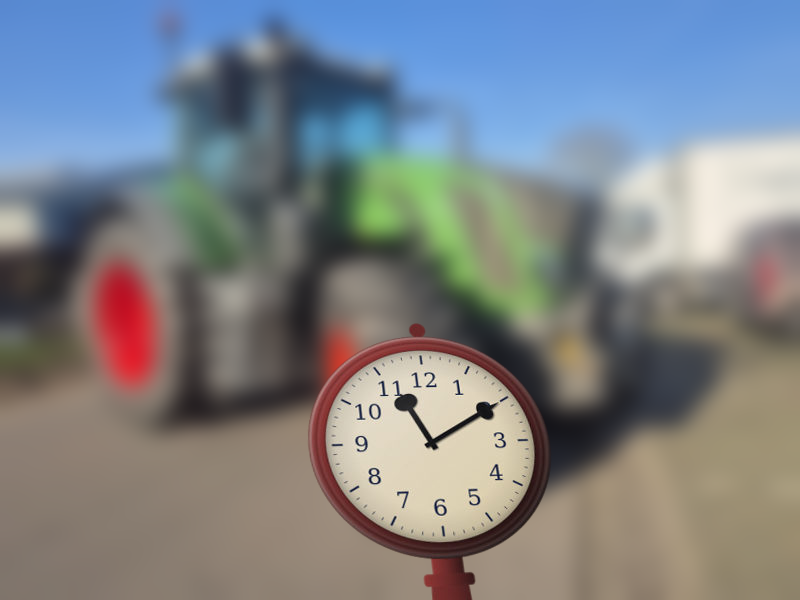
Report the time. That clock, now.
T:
11:10
